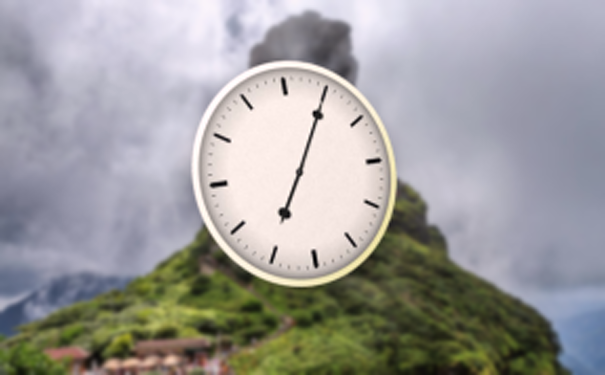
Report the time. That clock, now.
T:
7:05
